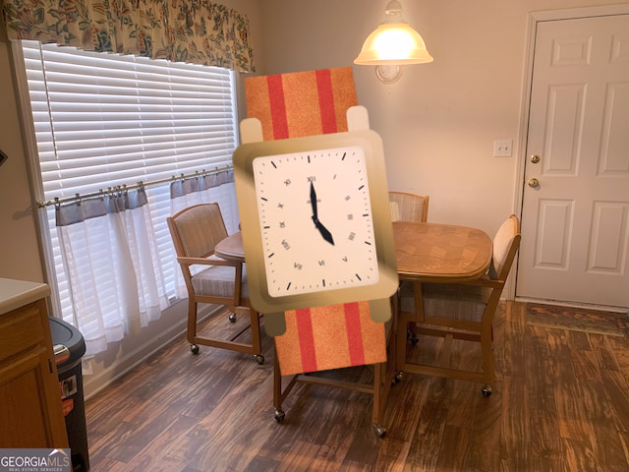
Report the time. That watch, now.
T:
5:00
